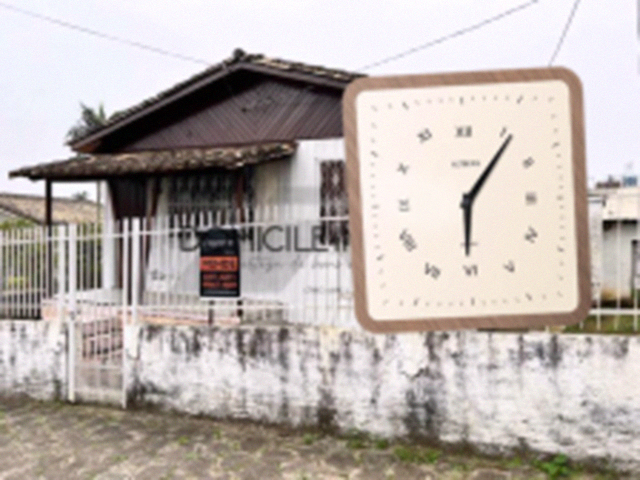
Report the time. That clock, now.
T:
6:06
